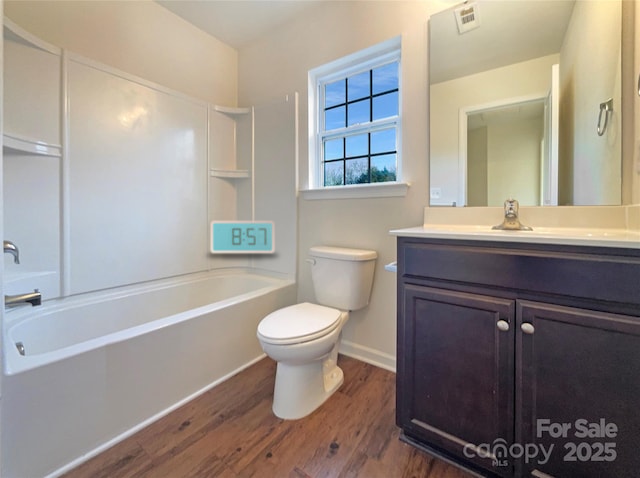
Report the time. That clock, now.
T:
8:57
